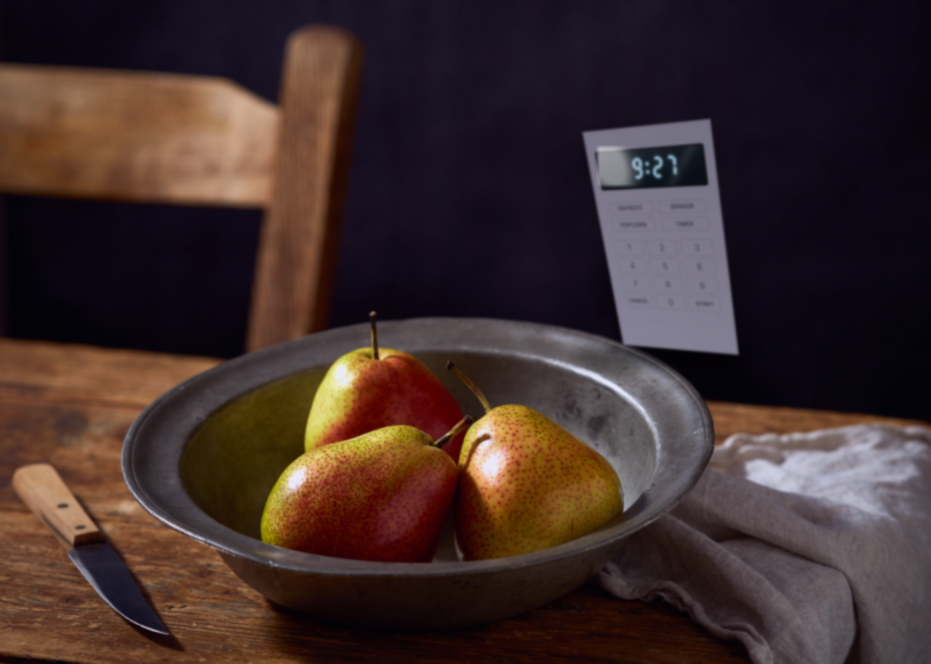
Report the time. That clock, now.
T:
9:27
